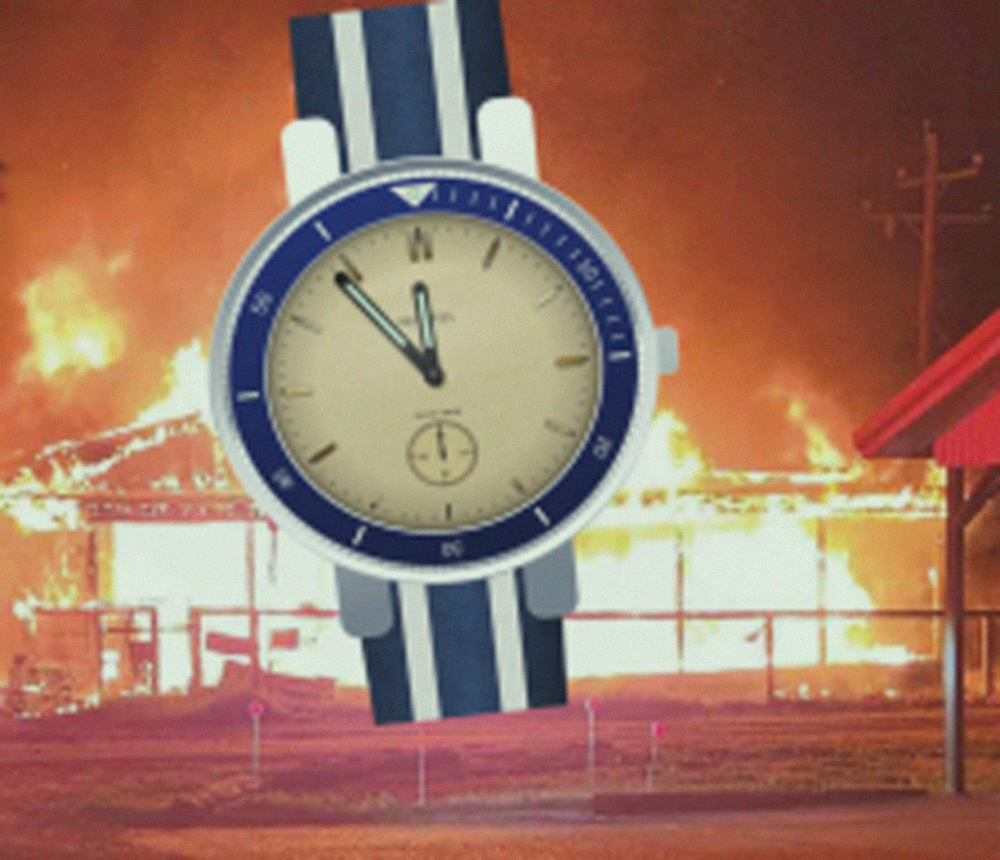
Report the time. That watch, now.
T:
11:54
